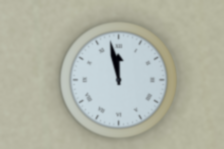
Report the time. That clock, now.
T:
11:58
